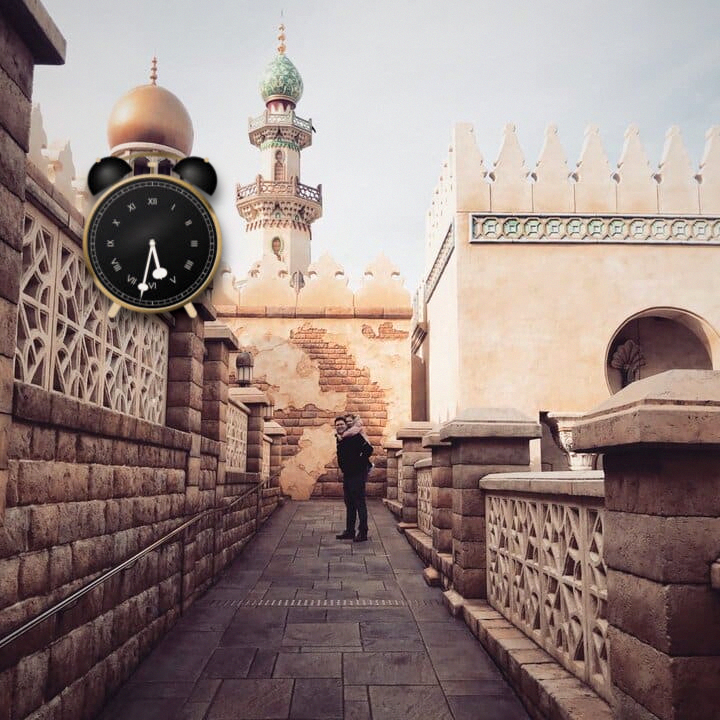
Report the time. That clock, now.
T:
5:32
